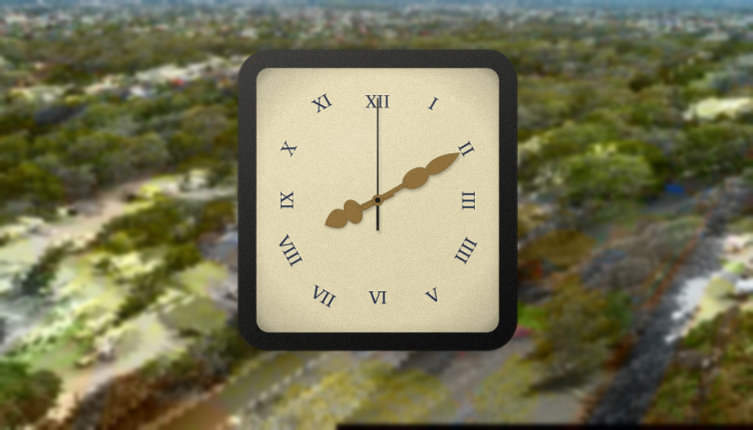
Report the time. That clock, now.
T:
8:10:00
